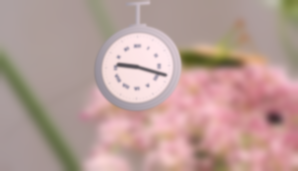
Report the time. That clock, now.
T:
9:18
